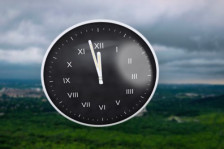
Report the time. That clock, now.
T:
11:58
